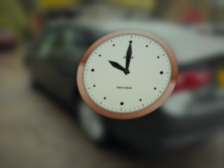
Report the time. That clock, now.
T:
10:00
